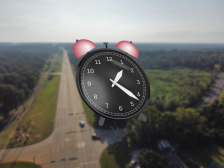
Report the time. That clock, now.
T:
1:22
